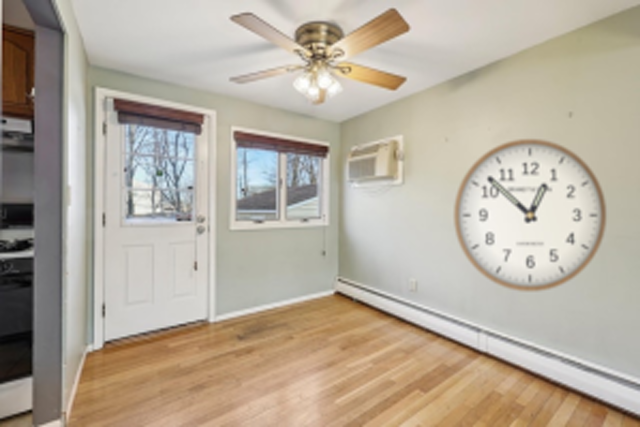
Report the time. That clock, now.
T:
12:52
